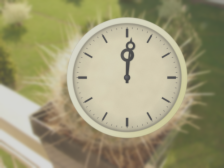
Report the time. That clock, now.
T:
12:01
